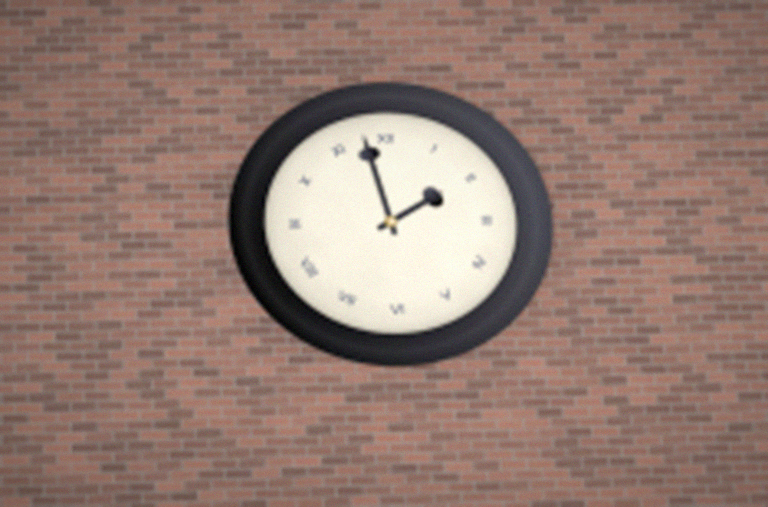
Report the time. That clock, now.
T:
1:58
